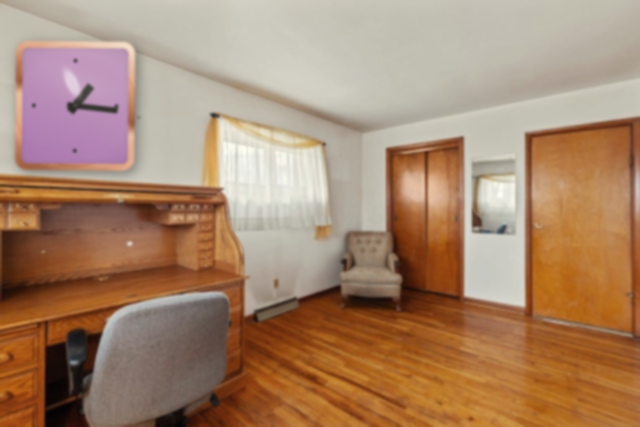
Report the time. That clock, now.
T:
1:16
